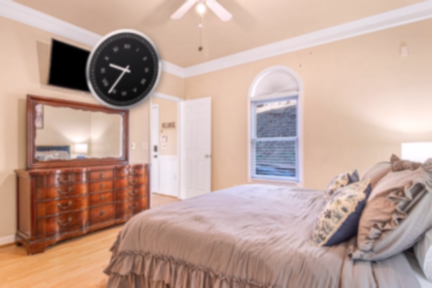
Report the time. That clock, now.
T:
9:36
